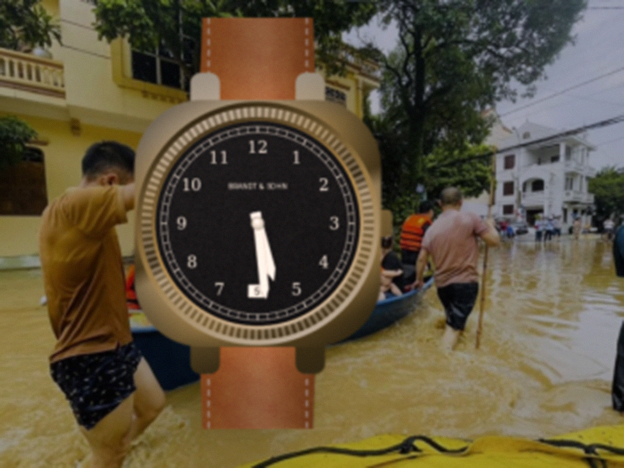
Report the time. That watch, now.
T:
5:29
